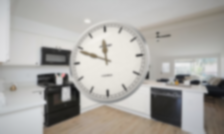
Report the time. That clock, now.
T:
11:49
